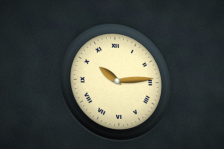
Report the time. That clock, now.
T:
10:14
